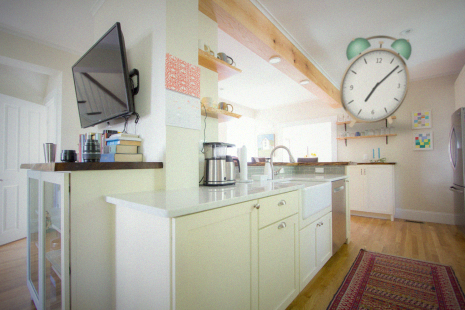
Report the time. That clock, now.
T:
7:08
